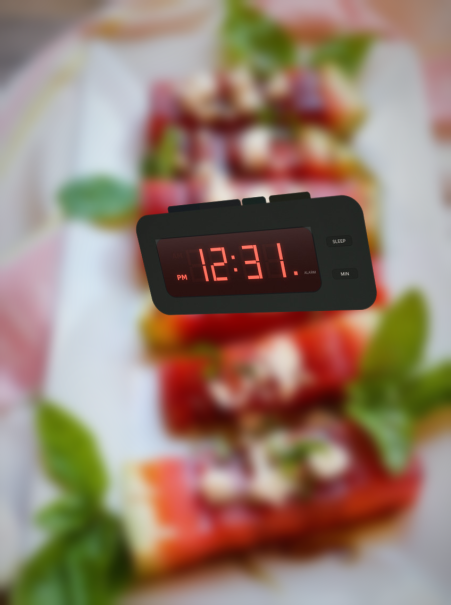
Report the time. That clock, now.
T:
12:31
